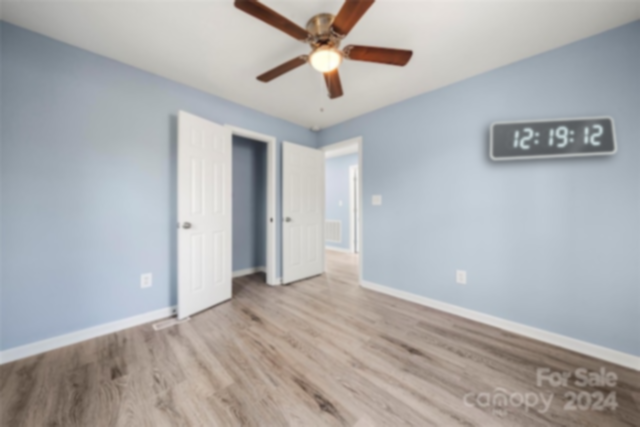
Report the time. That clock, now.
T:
12:19:12
